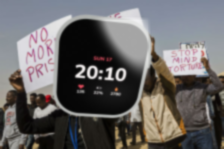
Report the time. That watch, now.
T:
20:10
